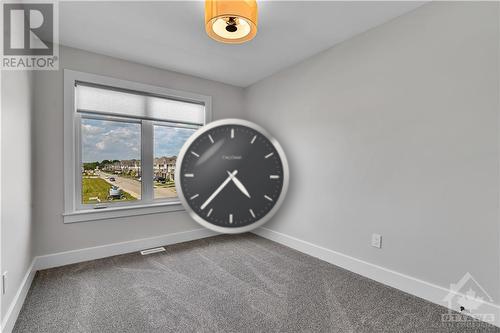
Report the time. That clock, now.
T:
4:37
